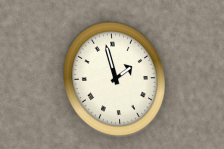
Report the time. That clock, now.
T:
1:58
